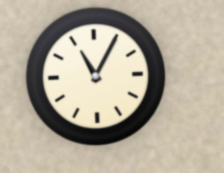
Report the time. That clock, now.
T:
11:05
